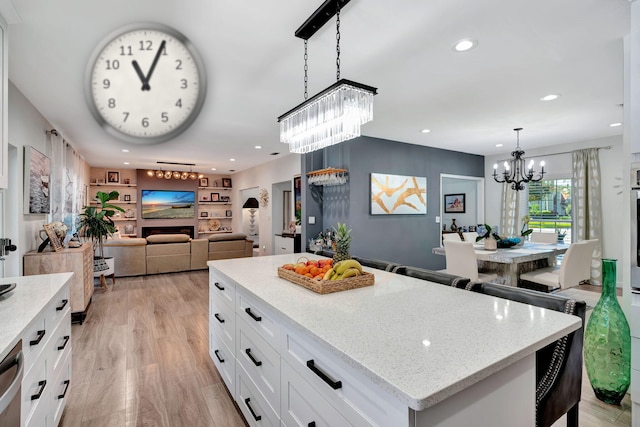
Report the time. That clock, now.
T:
11:04
